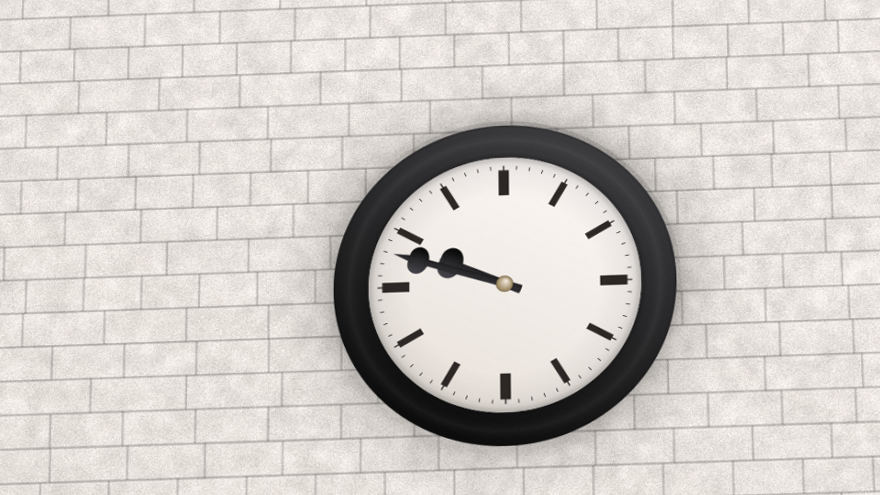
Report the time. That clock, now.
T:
9:48
